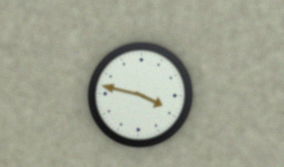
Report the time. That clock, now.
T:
3:47
